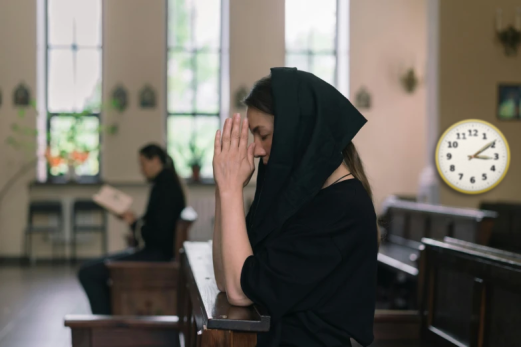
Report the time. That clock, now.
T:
3:09
